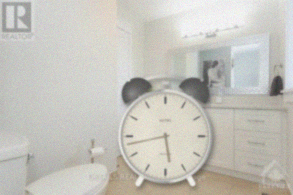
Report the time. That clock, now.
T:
5:43
